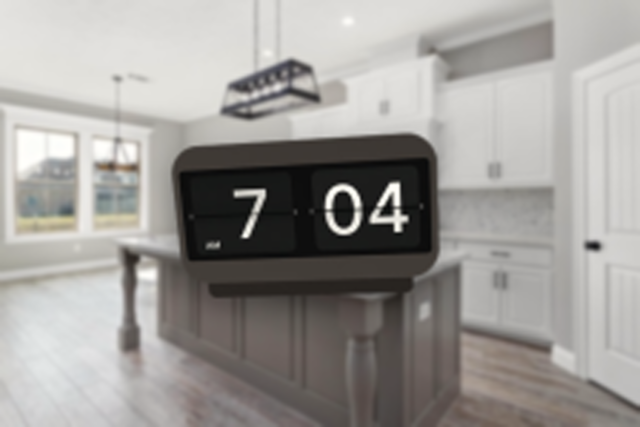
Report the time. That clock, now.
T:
7:04
